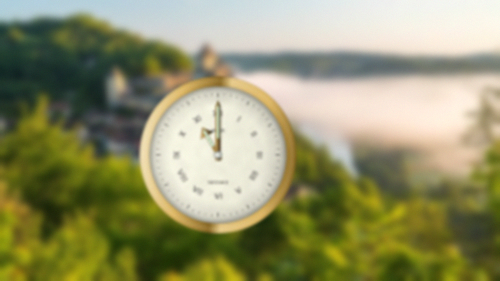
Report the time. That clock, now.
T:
11:00
